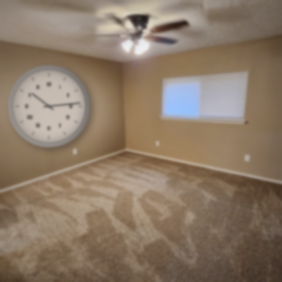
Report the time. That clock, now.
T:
10:14
